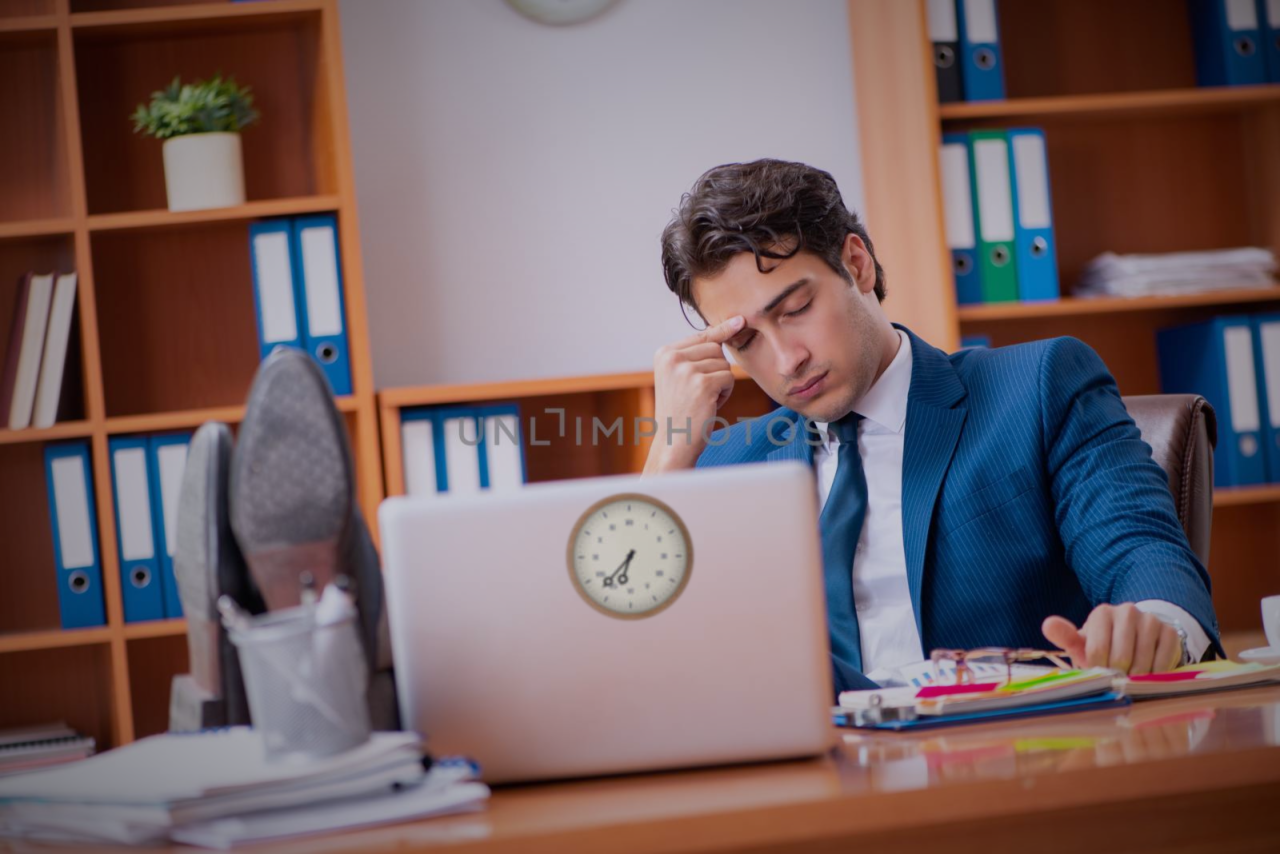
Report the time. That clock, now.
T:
6:37
